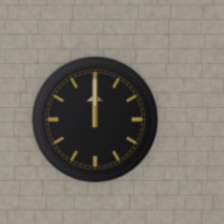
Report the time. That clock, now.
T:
12:00
